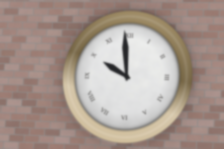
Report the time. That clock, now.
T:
9:59
